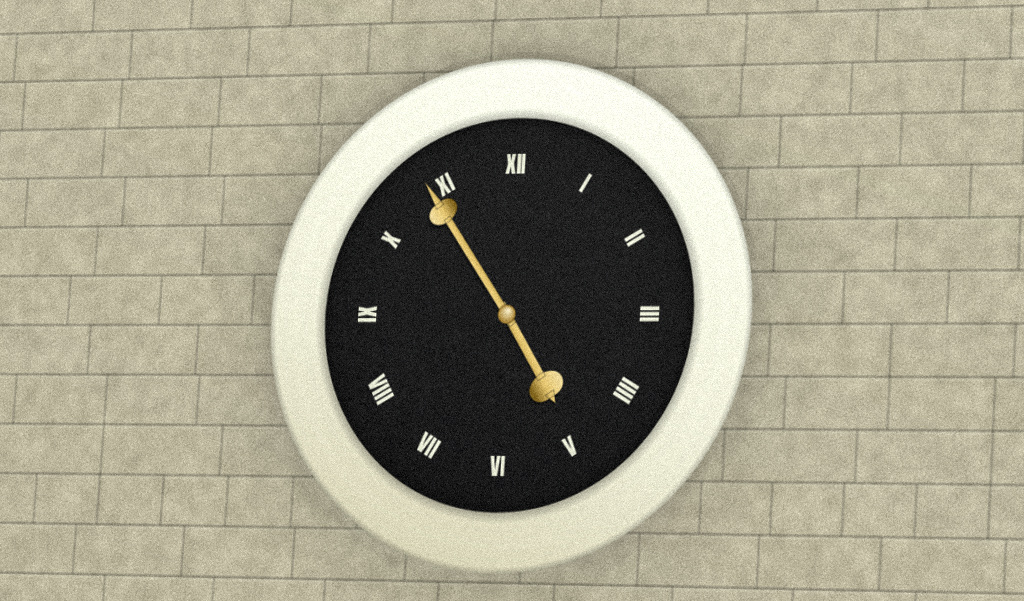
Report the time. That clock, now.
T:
4:54
